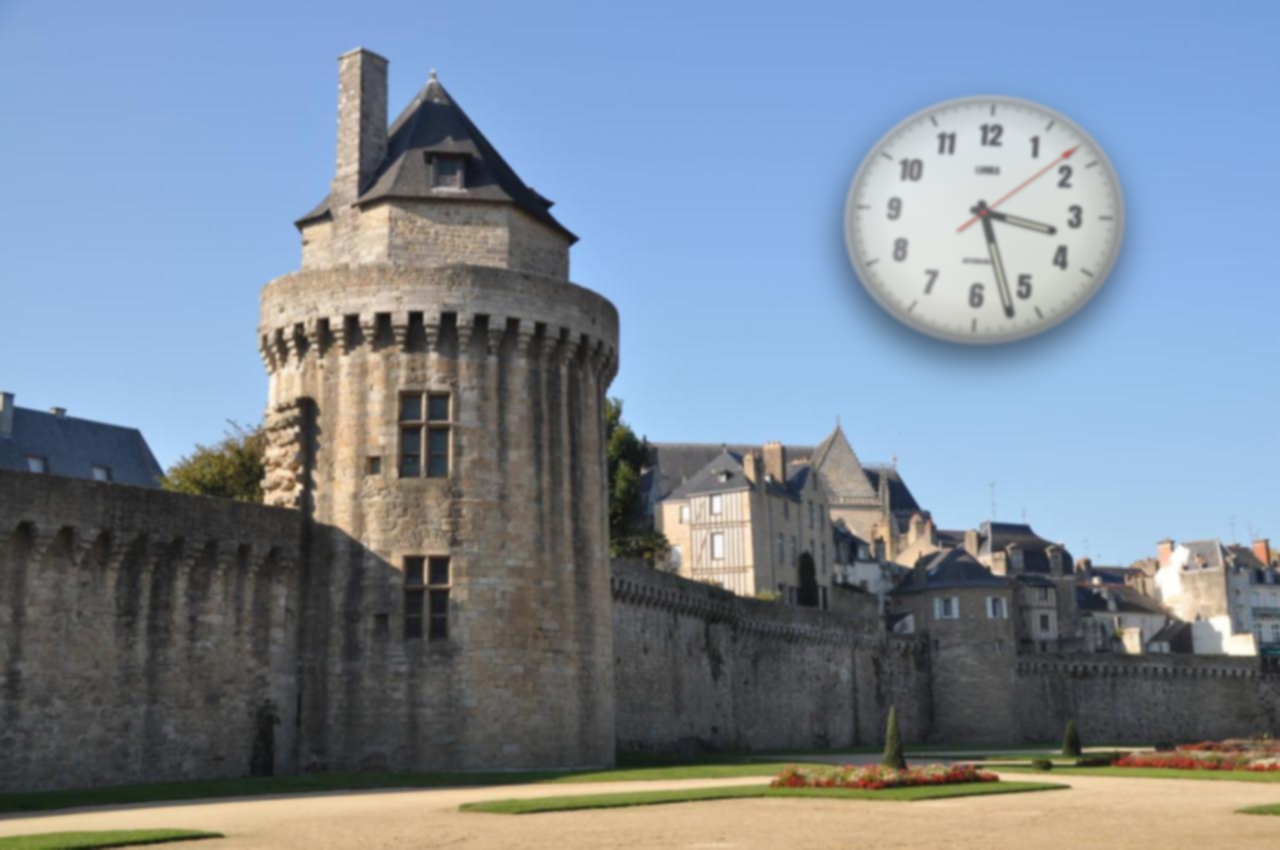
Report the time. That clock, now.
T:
3:27:08
